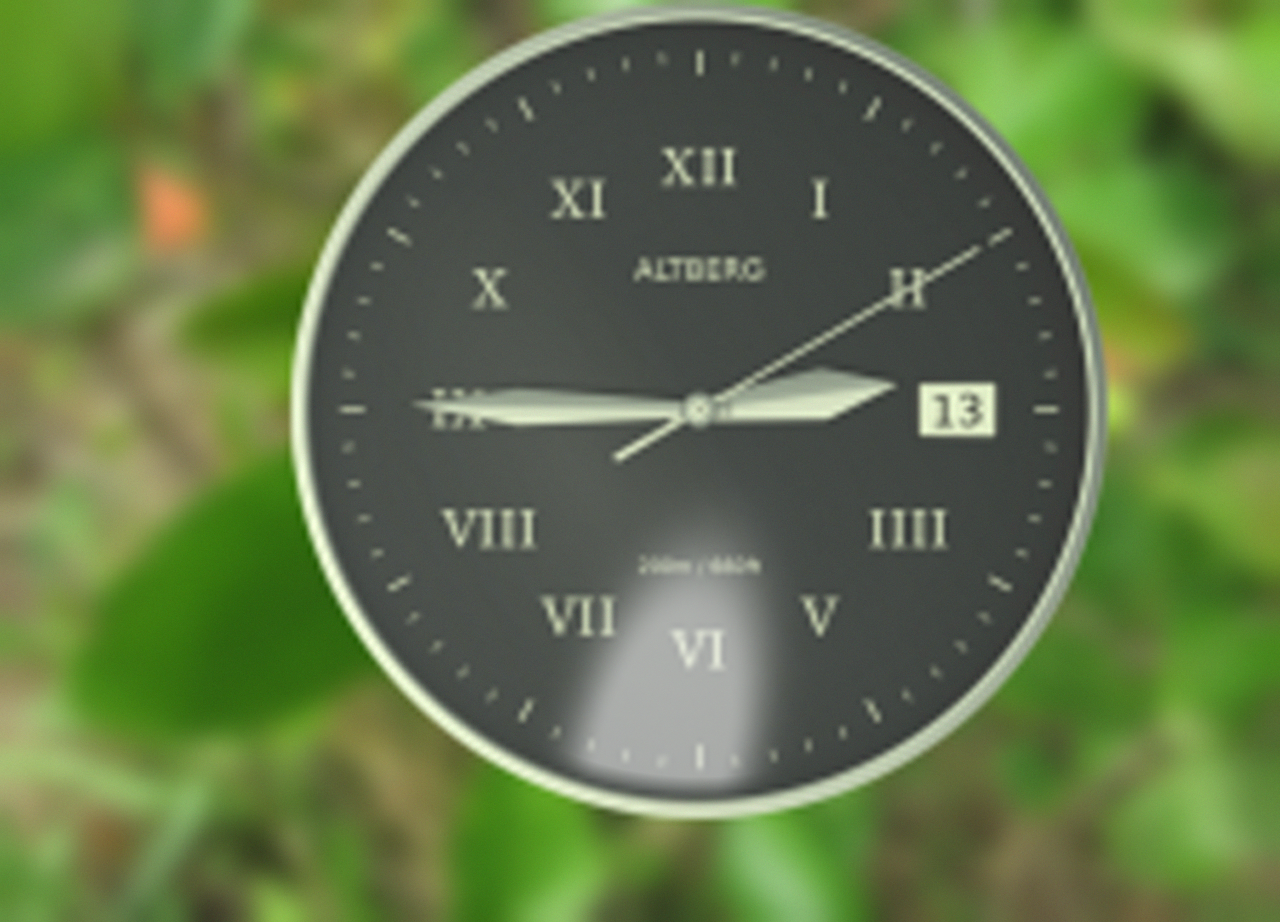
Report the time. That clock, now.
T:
2:45:10
